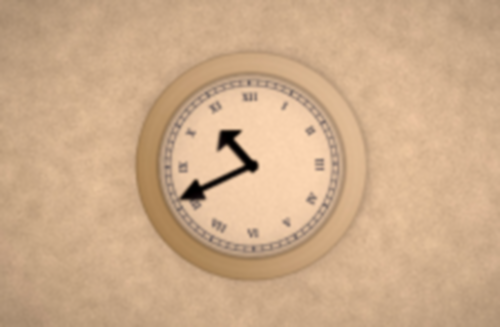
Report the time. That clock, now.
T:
10:41
